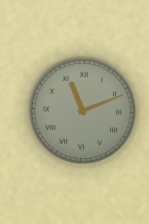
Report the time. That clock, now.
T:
11:11
